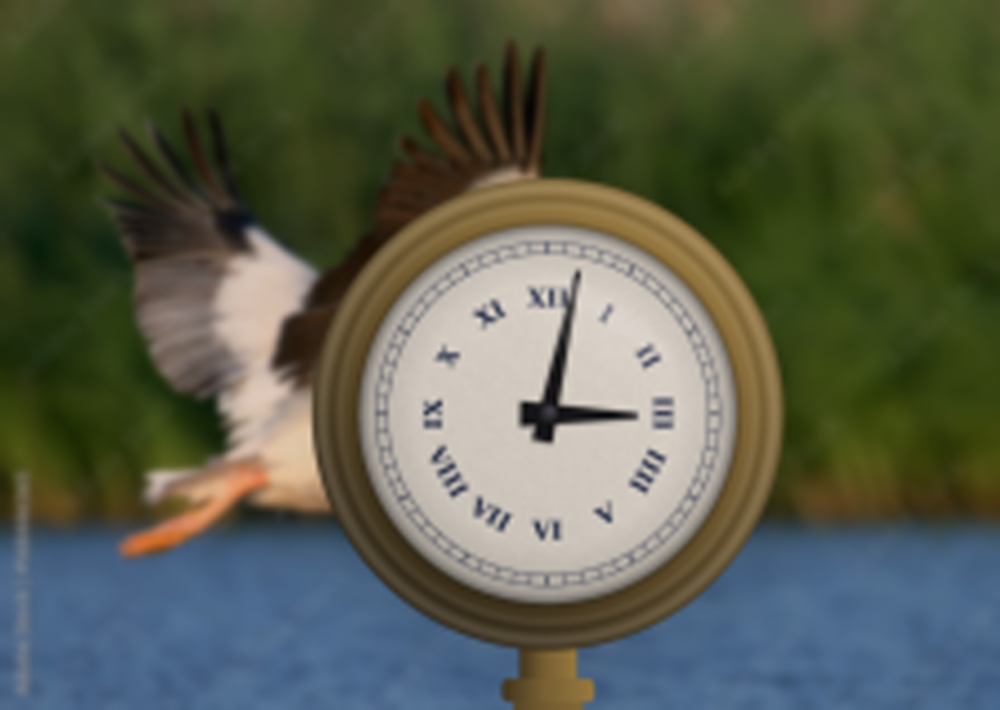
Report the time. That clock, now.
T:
3:02
